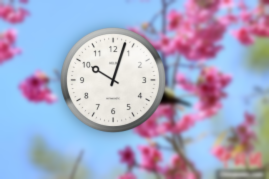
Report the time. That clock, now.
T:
10:03
